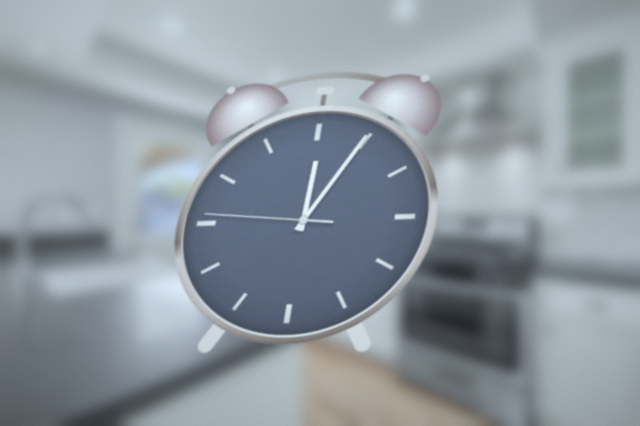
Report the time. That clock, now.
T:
12:04:46
